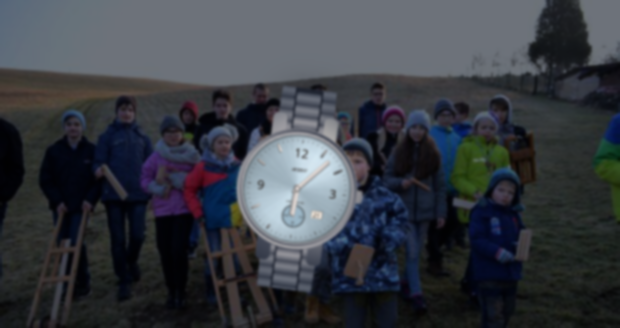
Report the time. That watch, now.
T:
6:07
